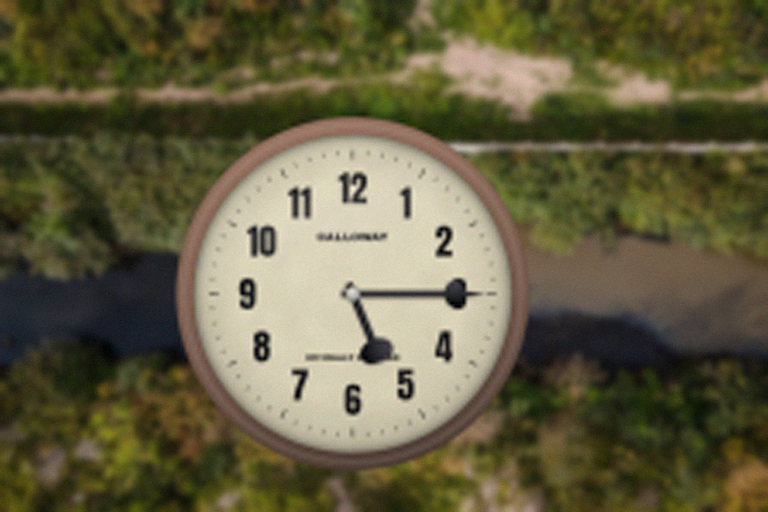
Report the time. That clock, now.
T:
5:15
